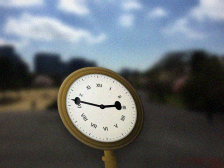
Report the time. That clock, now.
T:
2:47
